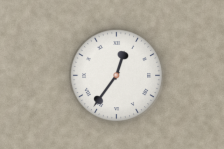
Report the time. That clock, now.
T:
12:36
